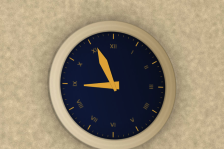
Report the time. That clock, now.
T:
8:56
